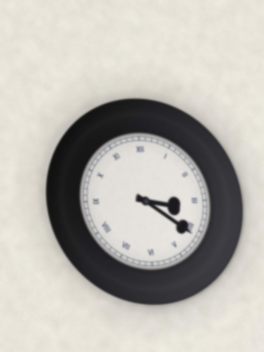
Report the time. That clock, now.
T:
3:21
